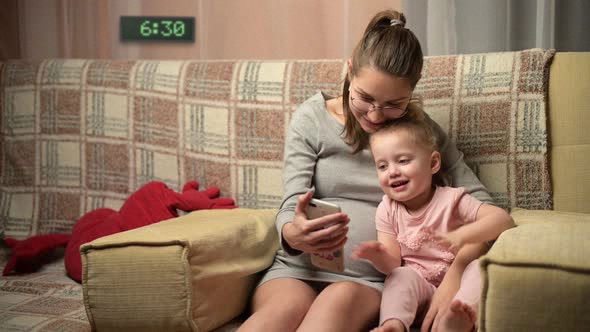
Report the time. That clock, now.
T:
6:30
